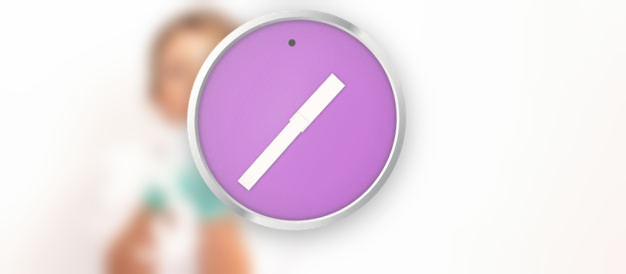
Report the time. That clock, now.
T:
1:38
